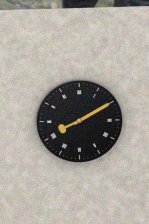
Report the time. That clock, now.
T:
8:10
